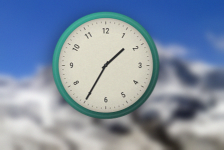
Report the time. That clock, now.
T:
1:35
